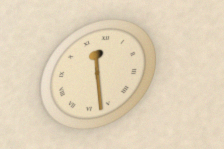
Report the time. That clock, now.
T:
11:27
